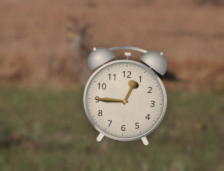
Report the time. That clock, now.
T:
12:45
